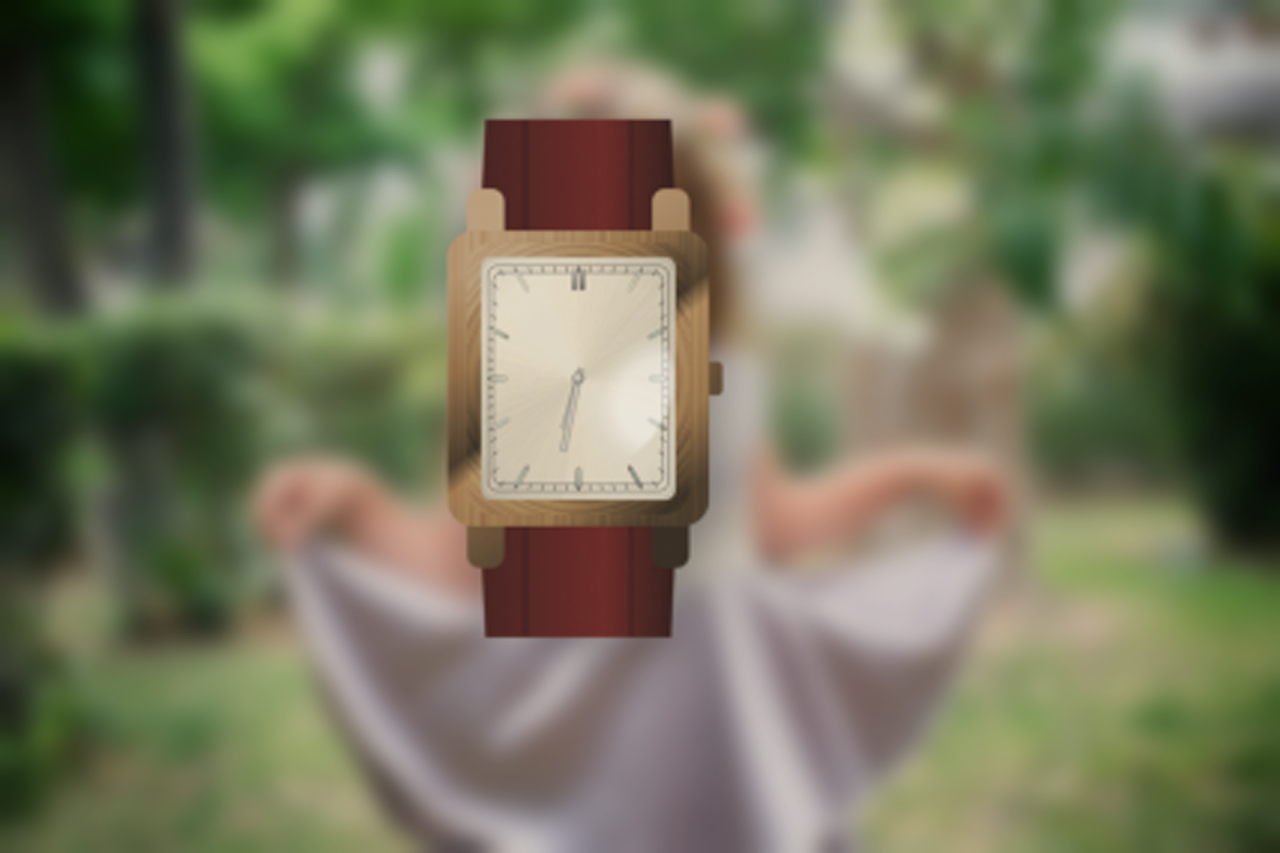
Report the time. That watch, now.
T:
6:32
